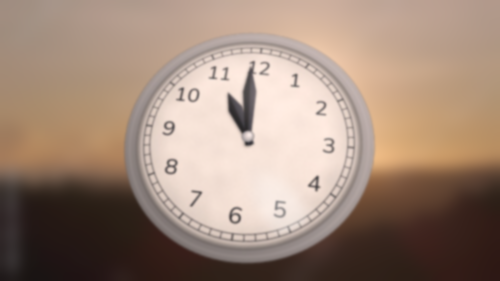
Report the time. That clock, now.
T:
10:59
